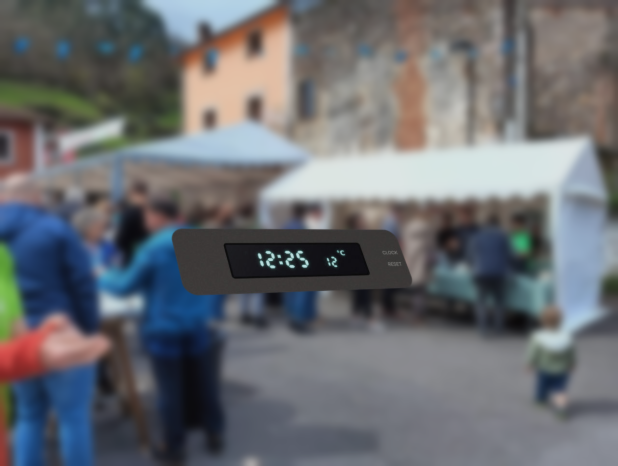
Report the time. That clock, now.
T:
12:25
